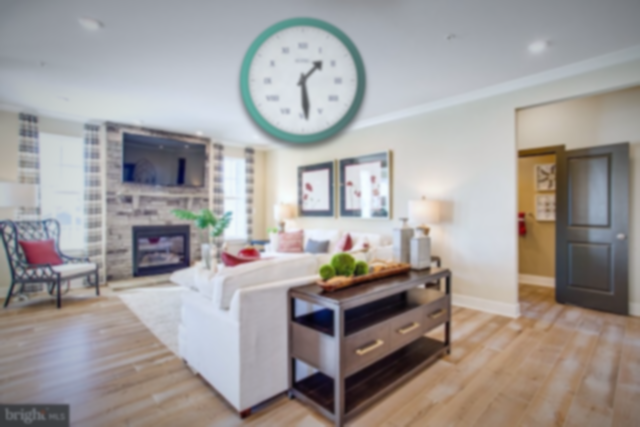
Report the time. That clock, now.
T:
1:29
